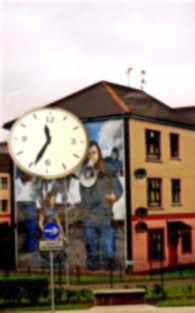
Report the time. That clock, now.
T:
11:34
